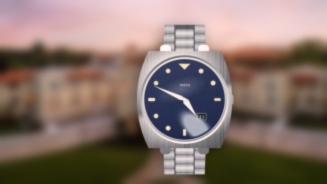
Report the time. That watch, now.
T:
4:49
